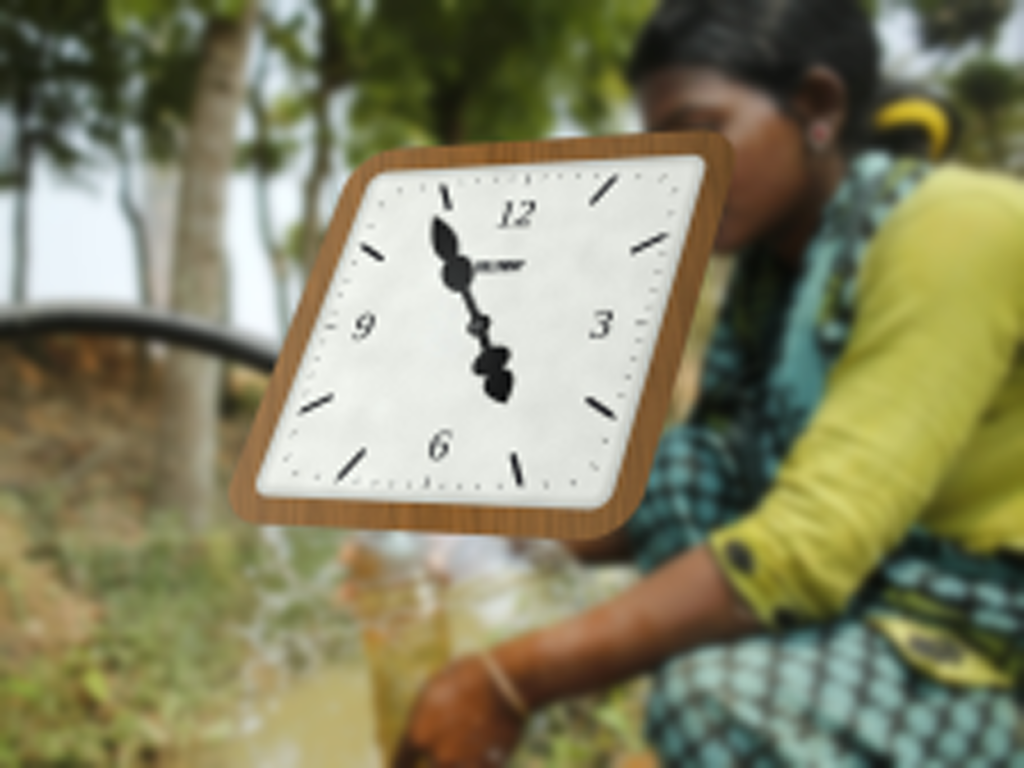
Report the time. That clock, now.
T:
4:54
